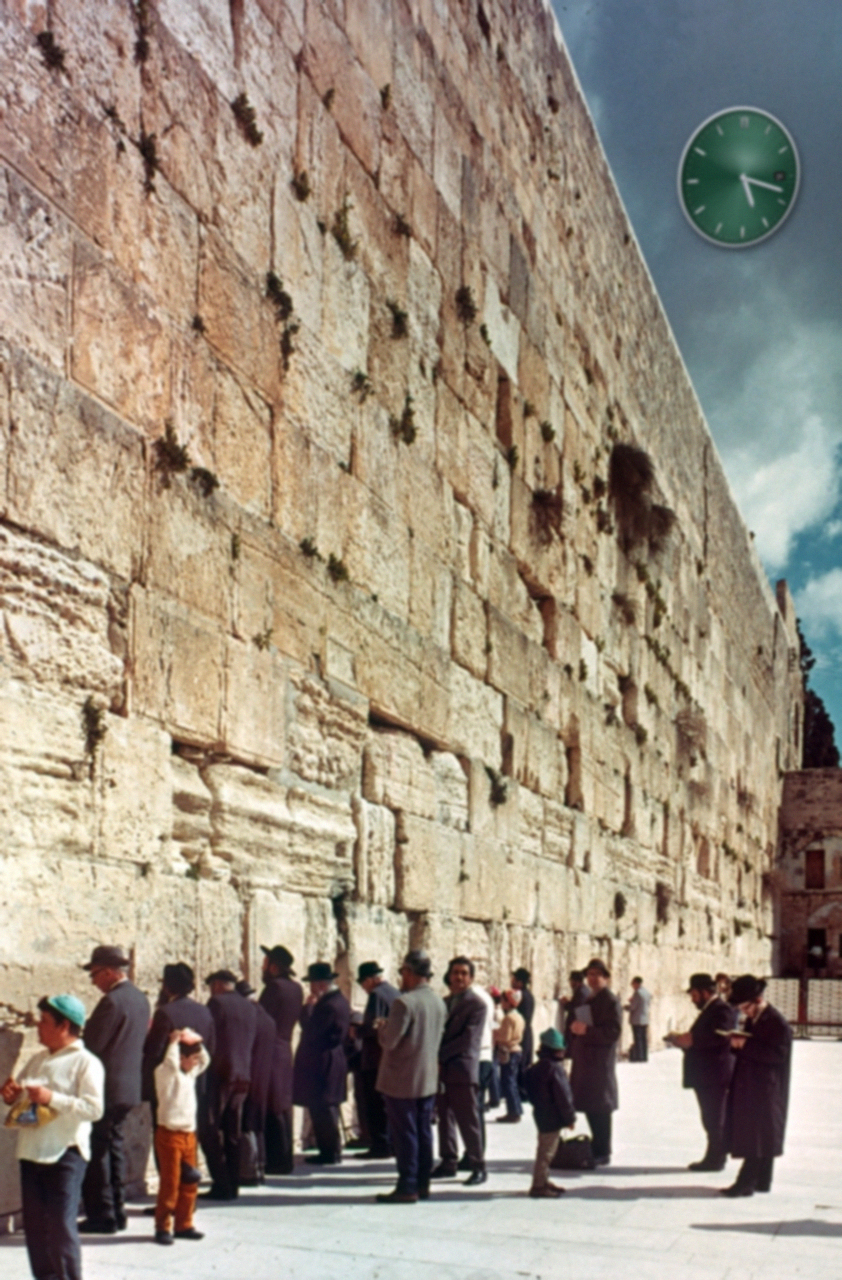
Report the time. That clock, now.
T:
5:18
